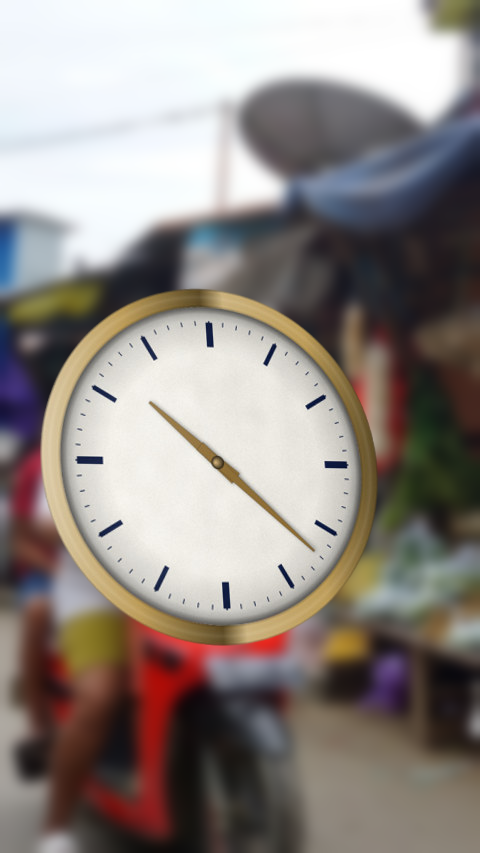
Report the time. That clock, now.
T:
10:22
